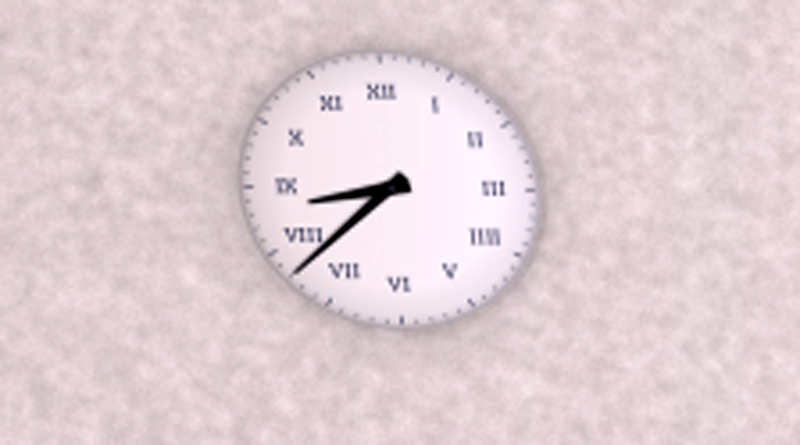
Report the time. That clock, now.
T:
8:38
